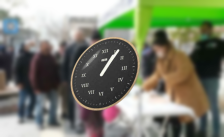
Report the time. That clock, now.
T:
1:06
